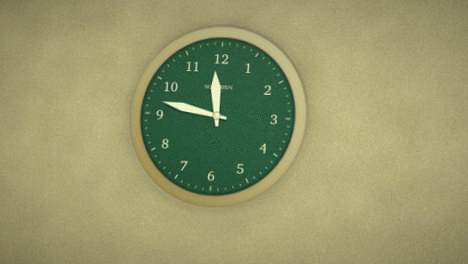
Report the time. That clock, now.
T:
11:47
